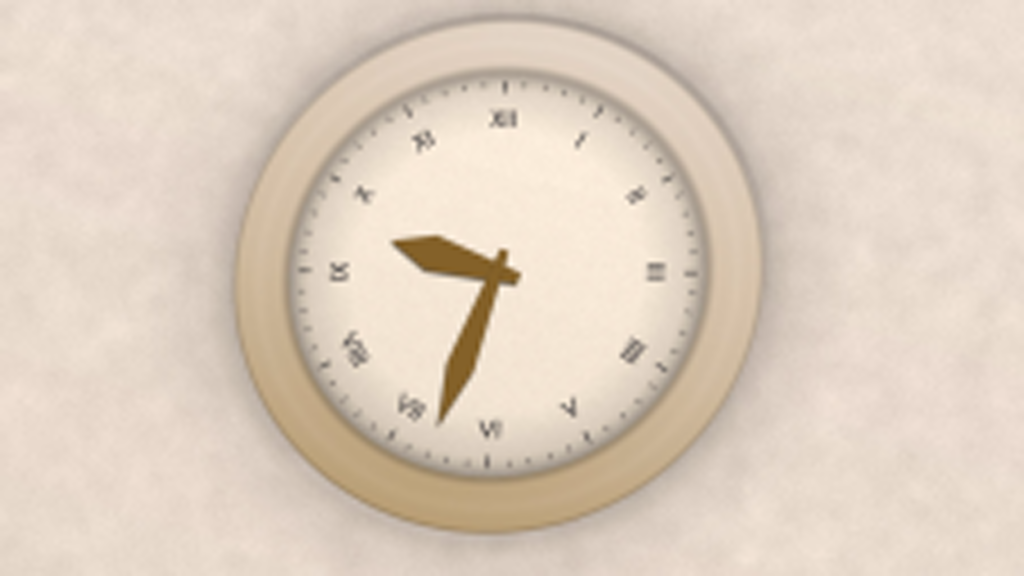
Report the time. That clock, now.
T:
9:33
